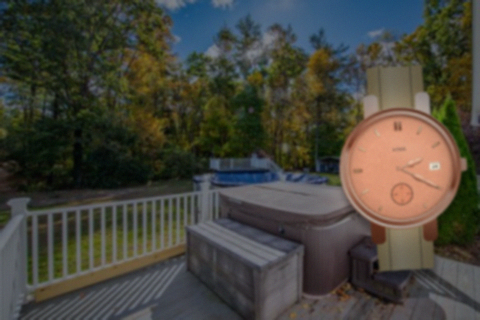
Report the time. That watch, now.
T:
2:20
